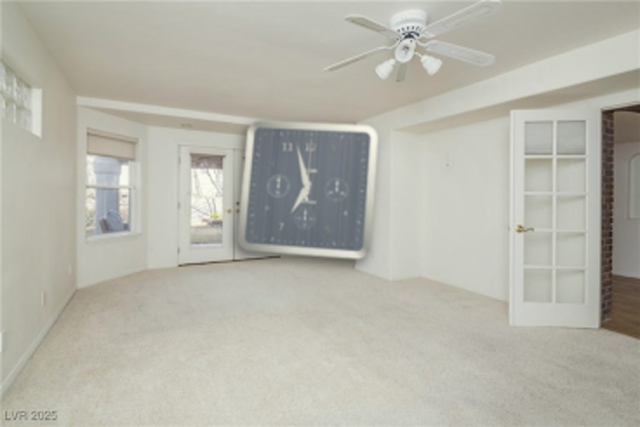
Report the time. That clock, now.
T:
6:57
